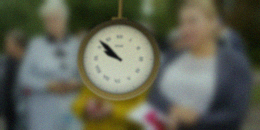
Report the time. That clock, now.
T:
9:52
